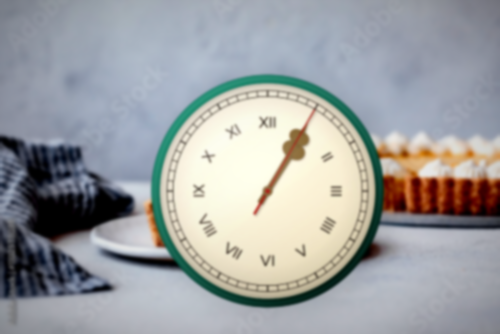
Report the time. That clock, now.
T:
1:05:05
